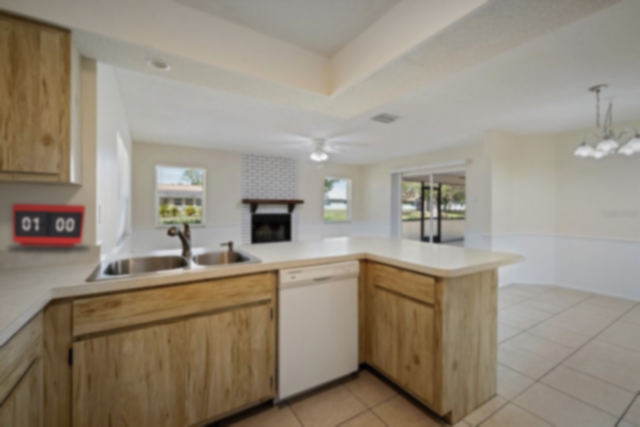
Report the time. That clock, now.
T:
1:00
